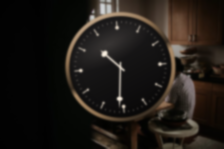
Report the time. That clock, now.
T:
10:31
